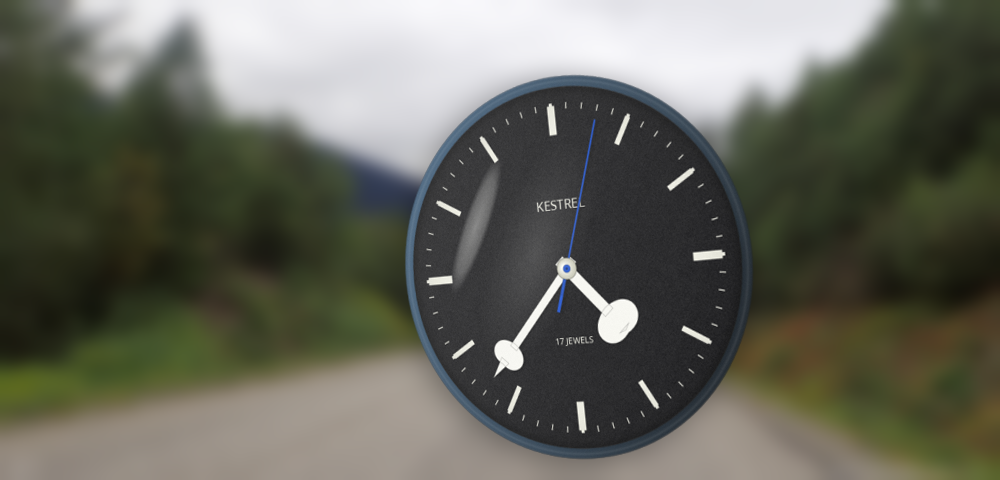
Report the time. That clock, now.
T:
4:37:03
